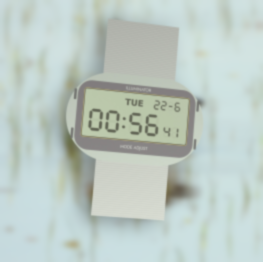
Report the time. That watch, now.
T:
0:56:41
